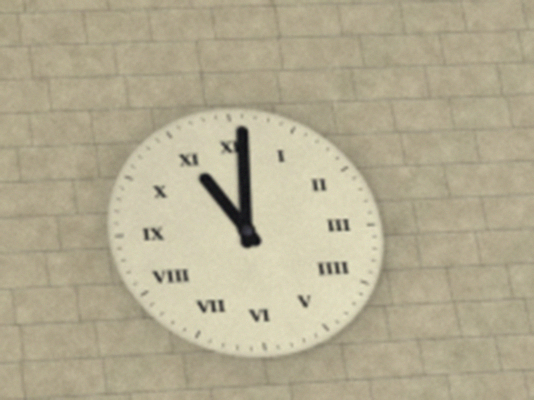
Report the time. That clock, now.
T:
11:01
